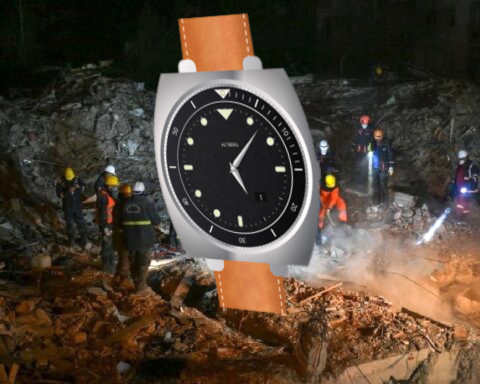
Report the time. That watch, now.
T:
5:07
